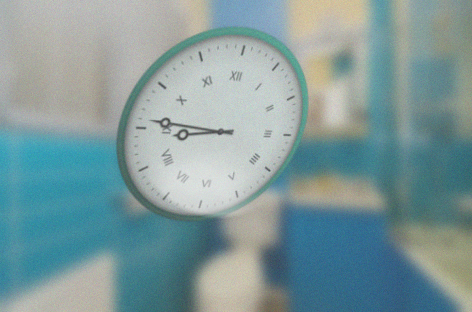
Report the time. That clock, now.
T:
8:46
